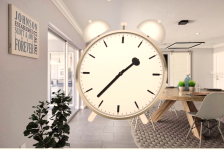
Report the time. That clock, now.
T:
1:37
